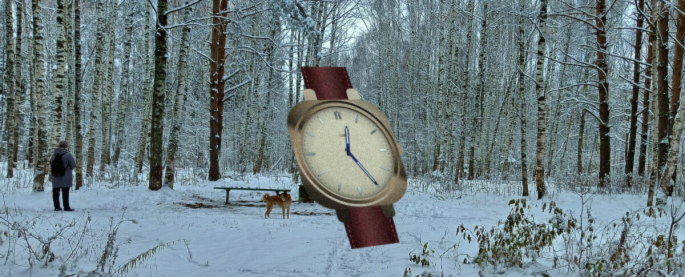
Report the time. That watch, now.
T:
12:25
